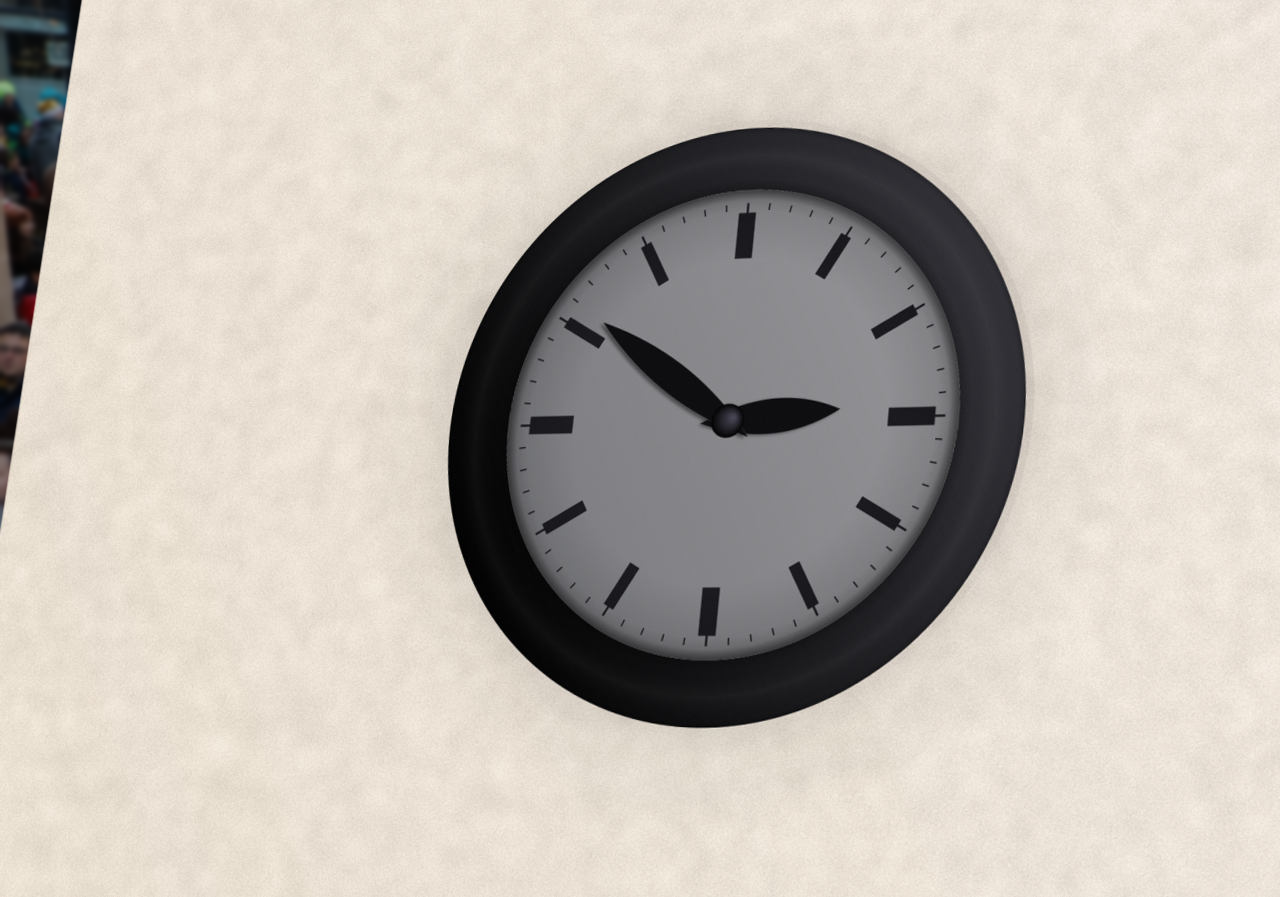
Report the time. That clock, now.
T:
2:51
